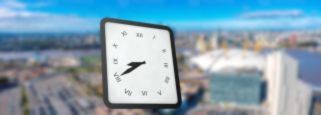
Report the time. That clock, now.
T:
8:40
